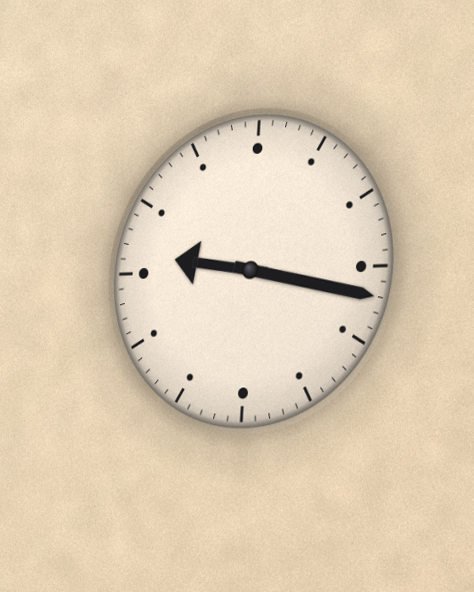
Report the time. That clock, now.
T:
9:17
